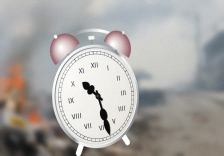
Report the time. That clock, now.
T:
10:28
